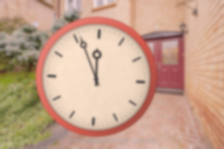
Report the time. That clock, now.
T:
11:56
